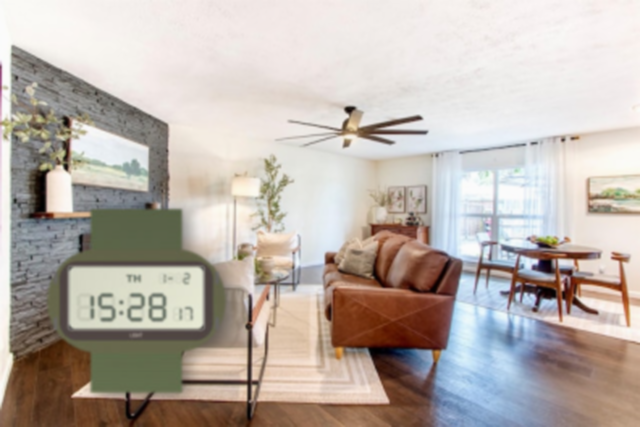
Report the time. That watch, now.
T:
15:28
